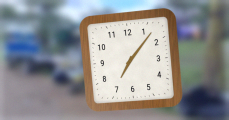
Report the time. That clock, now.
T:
7:07
